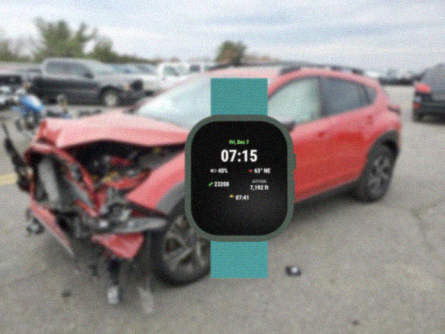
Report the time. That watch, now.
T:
7:15
